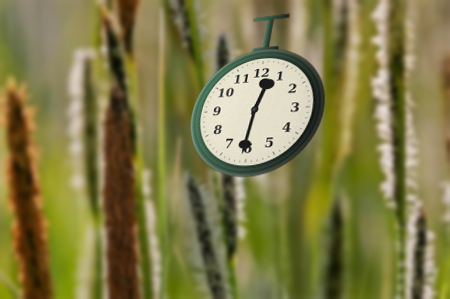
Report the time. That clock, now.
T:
12:31
